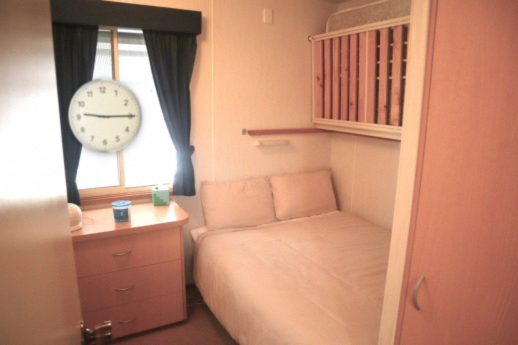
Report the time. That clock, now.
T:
9:15
